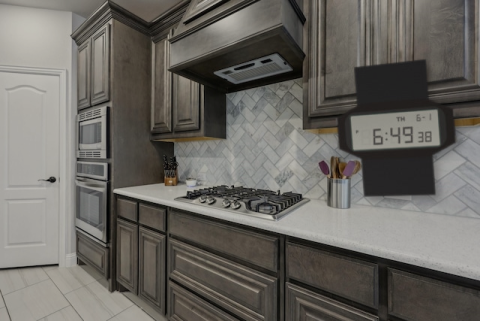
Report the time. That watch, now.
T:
6:49:38
